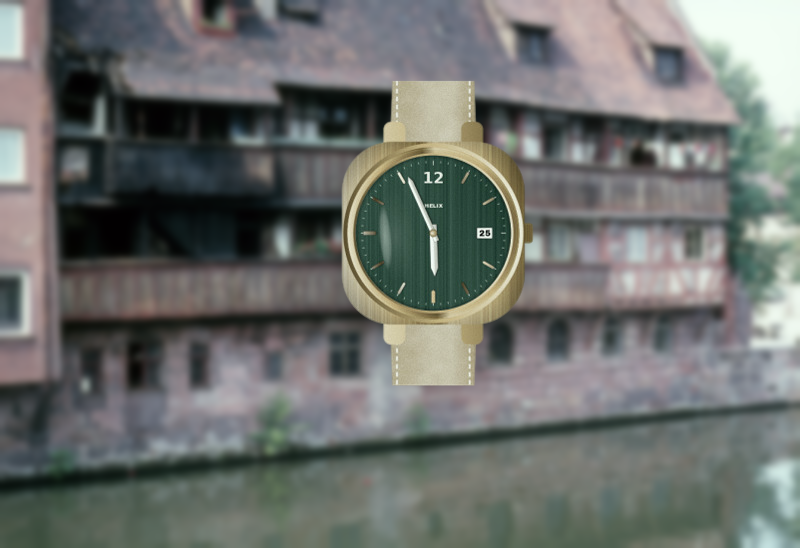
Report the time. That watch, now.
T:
5:56
